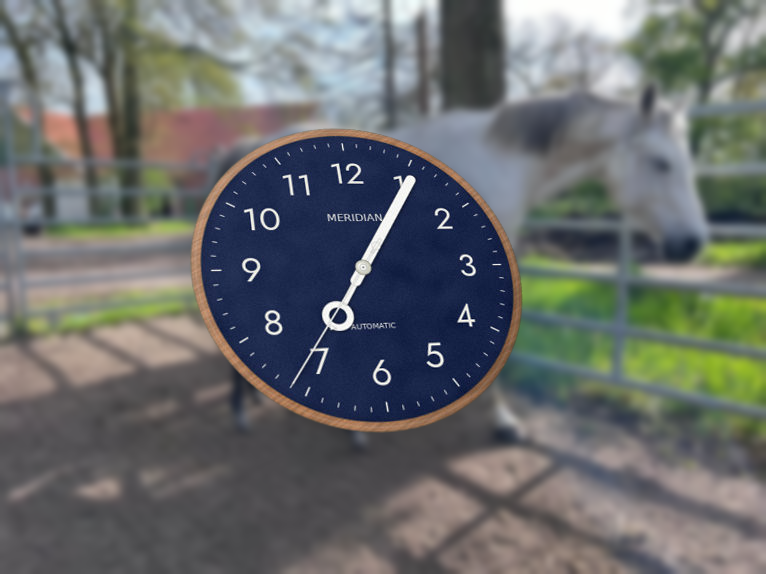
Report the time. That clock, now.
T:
7:05:36
